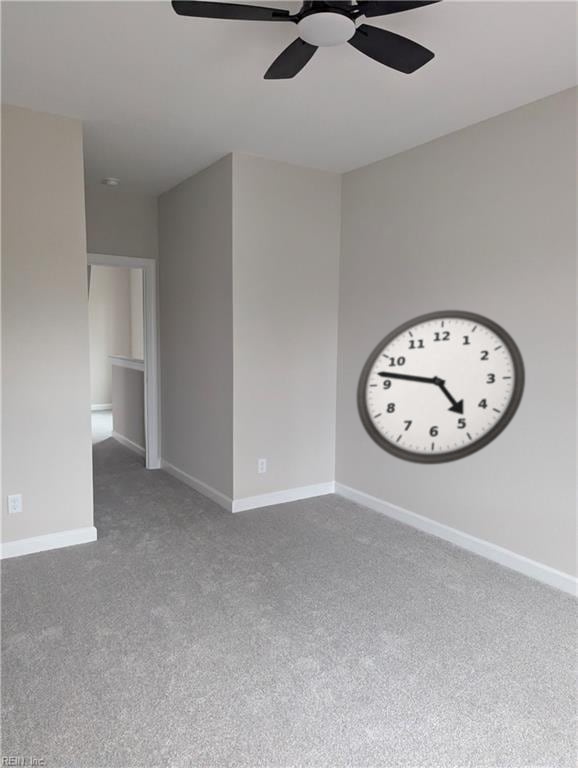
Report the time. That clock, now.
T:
4:47
